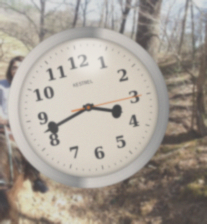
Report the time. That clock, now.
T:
3:42:15
